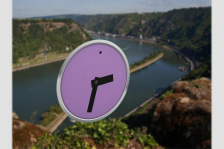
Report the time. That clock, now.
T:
2:31
